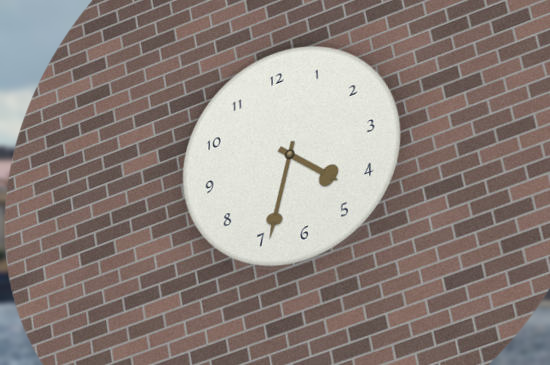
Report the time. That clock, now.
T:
4:34
